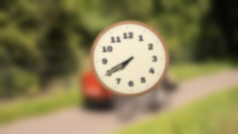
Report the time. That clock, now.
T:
7:40
